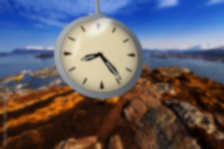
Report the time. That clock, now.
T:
8:24
